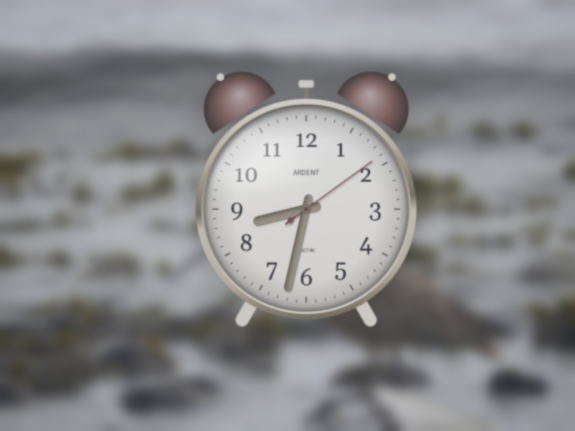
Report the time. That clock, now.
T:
8:32:09
